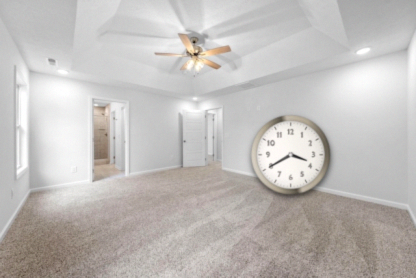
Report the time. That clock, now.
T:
3:40
